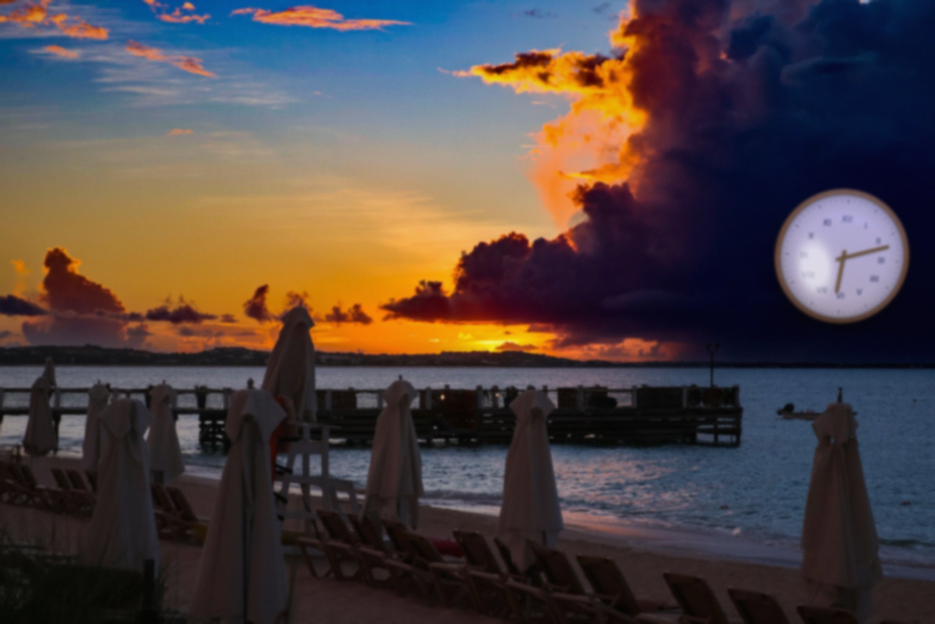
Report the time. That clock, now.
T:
6:12
